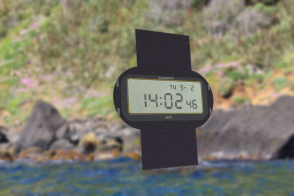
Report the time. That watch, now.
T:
14:02:46
